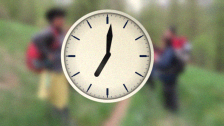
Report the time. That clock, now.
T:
7:01
